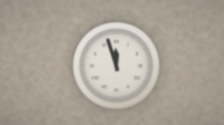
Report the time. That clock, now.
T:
11:57
